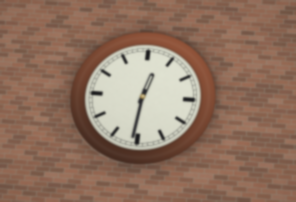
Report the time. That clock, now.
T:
12:31
